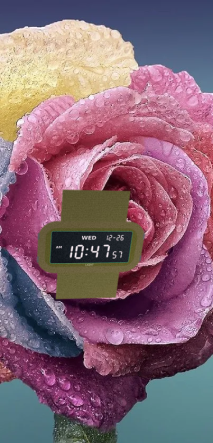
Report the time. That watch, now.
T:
10:47:57
